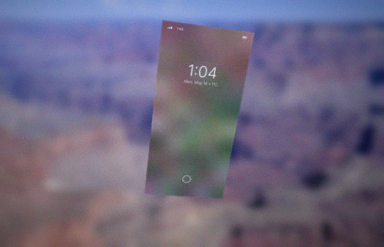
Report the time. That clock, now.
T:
1:04
